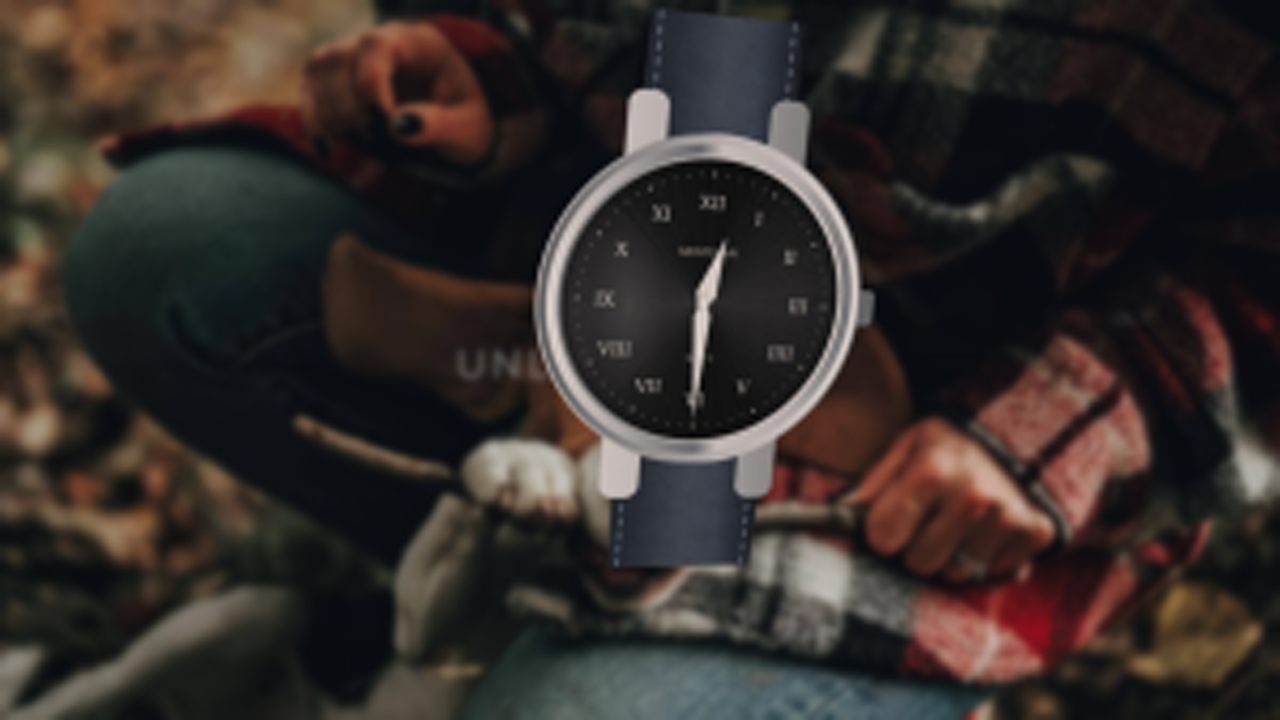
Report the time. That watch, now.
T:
12:30
